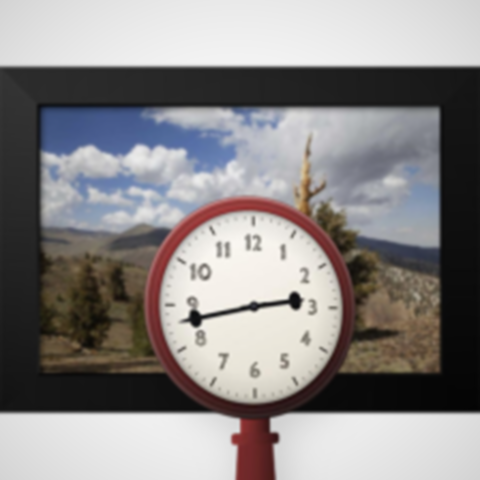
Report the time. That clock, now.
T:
2:43
